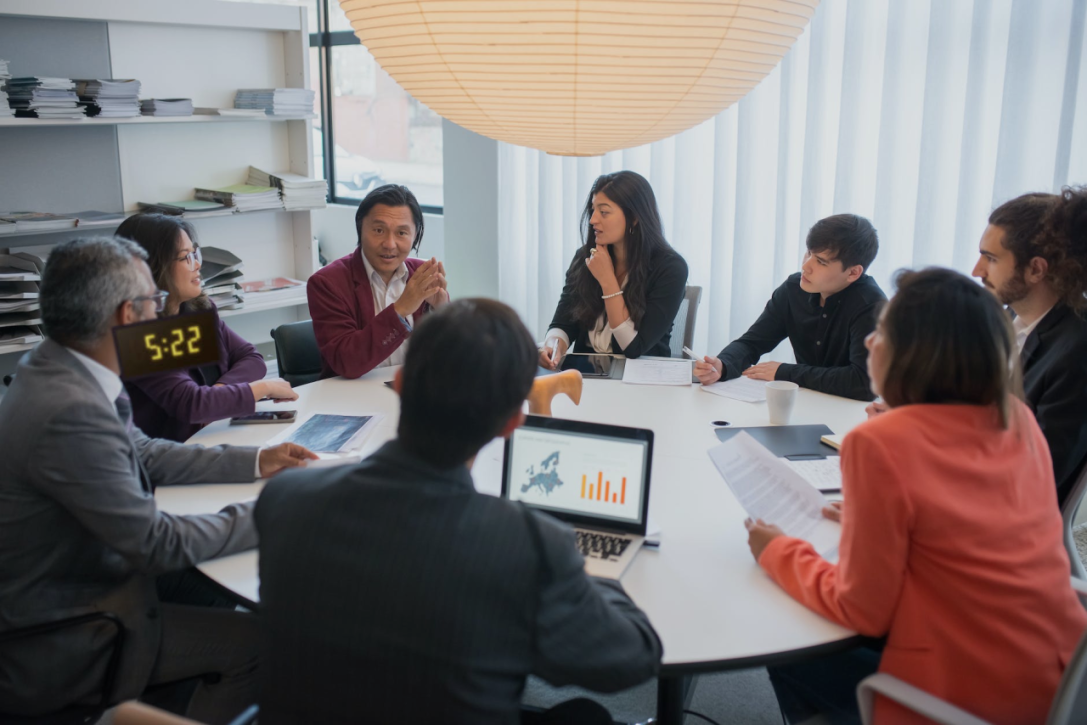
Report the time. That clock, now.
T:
5:22
